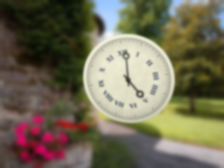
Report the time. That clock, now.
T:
5:01
